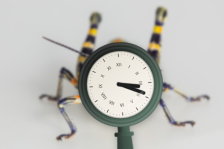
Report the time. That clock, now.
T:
3:19
